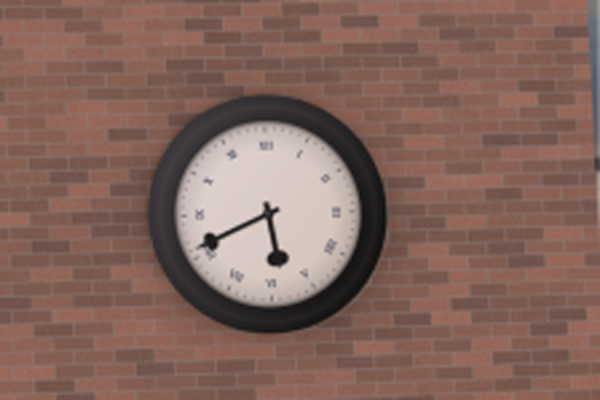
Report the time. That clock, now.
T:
5:41
